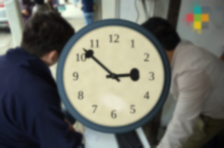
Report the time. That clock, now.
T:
2:52
